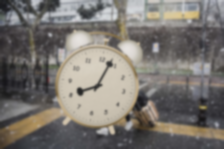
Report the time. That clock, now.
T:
8:03
